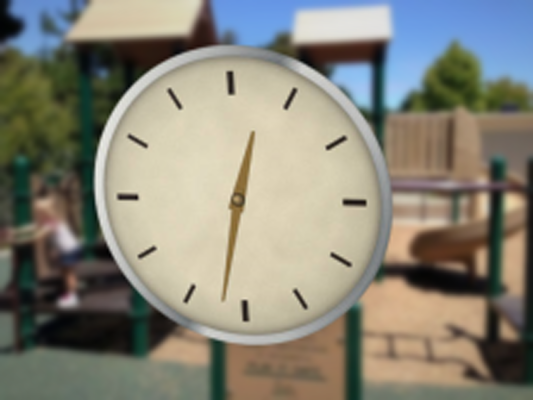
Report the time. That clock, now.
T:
12:32
